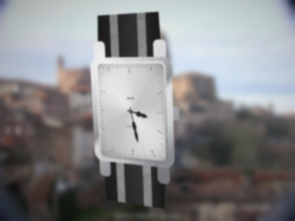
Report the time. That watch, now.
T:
3:28
